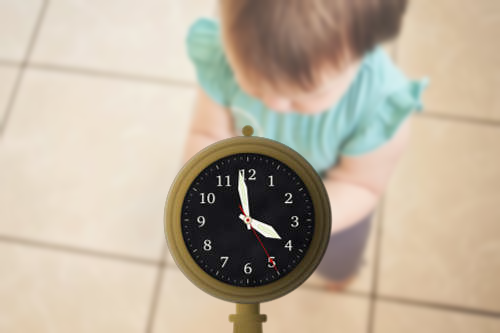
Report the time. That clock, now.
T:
3:58:25
